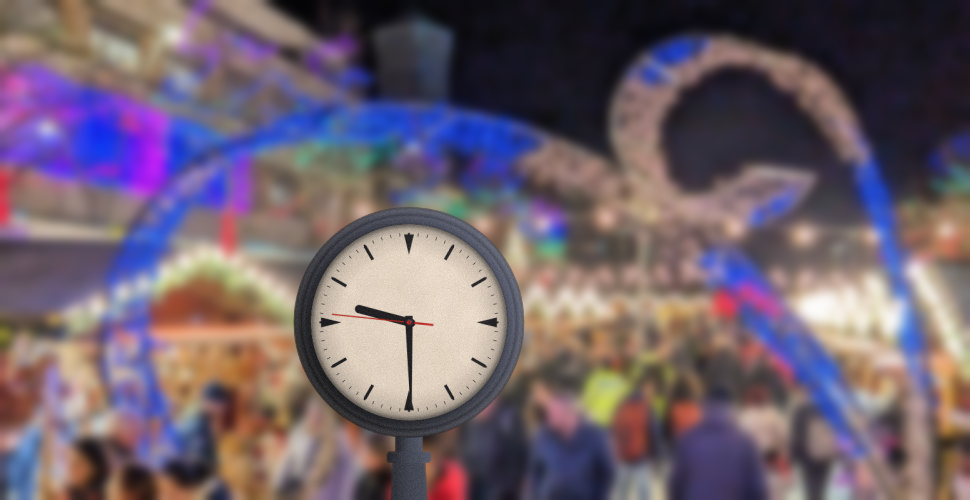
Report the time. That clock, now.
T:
9:29:46
